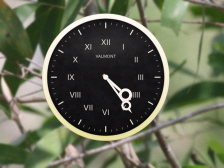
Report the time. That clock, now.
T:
4:24
